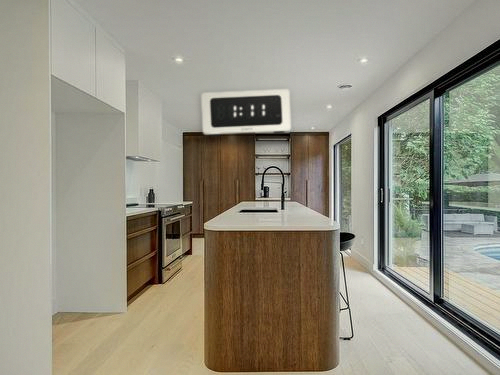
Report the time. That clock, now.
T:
1:11
